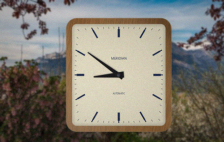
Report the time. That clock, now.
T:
8:51
